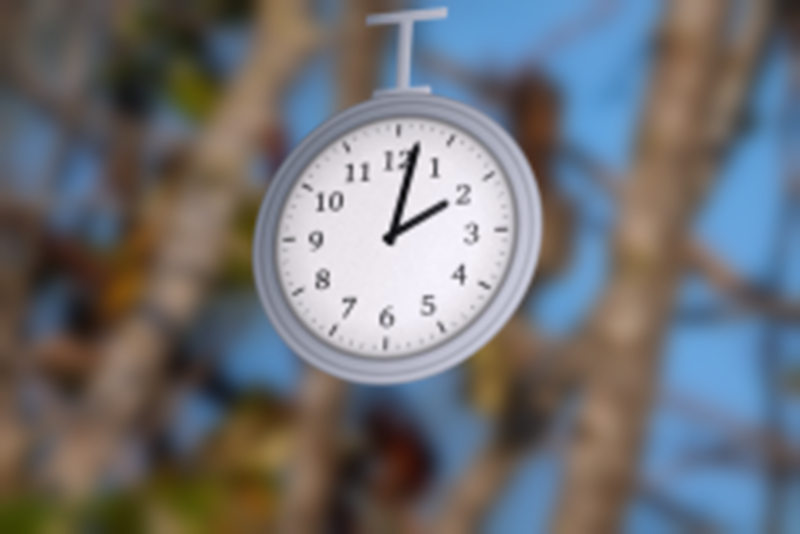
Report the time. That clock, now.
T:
2:02
